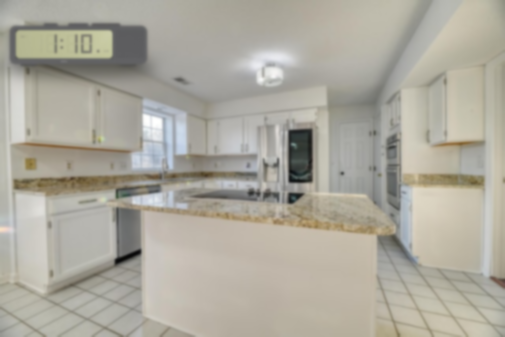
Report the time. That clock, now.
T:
1:10
